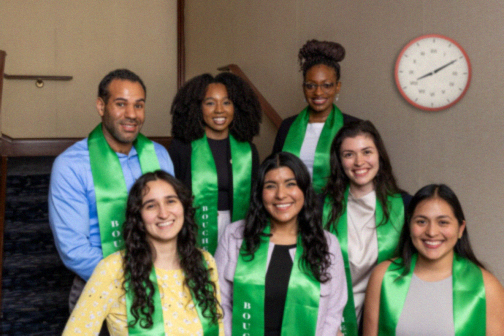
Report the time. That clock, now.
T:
8:10
